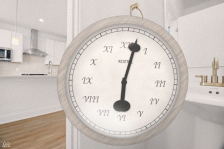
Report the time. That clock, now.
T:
6:02
